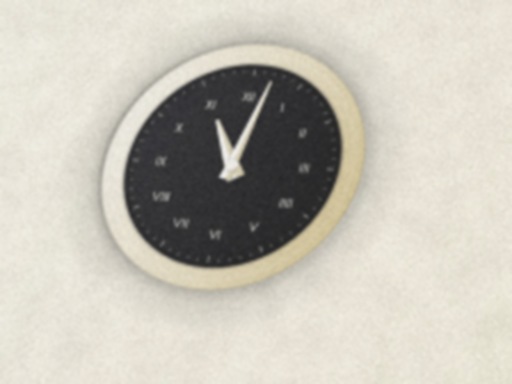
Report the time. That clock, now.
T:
11:02
